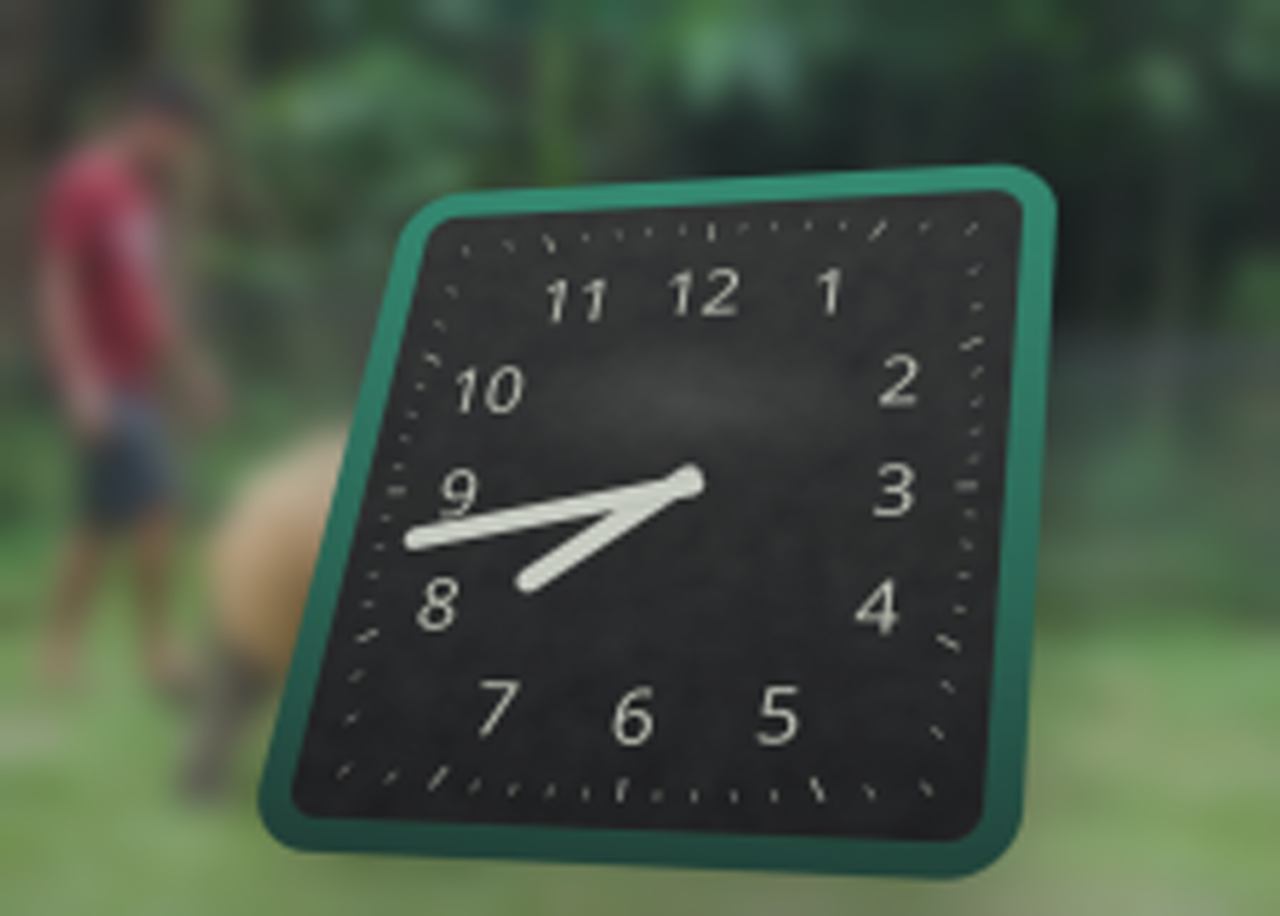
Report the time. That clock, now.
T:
7:43
